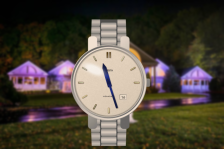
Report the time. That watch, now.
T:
11:27
